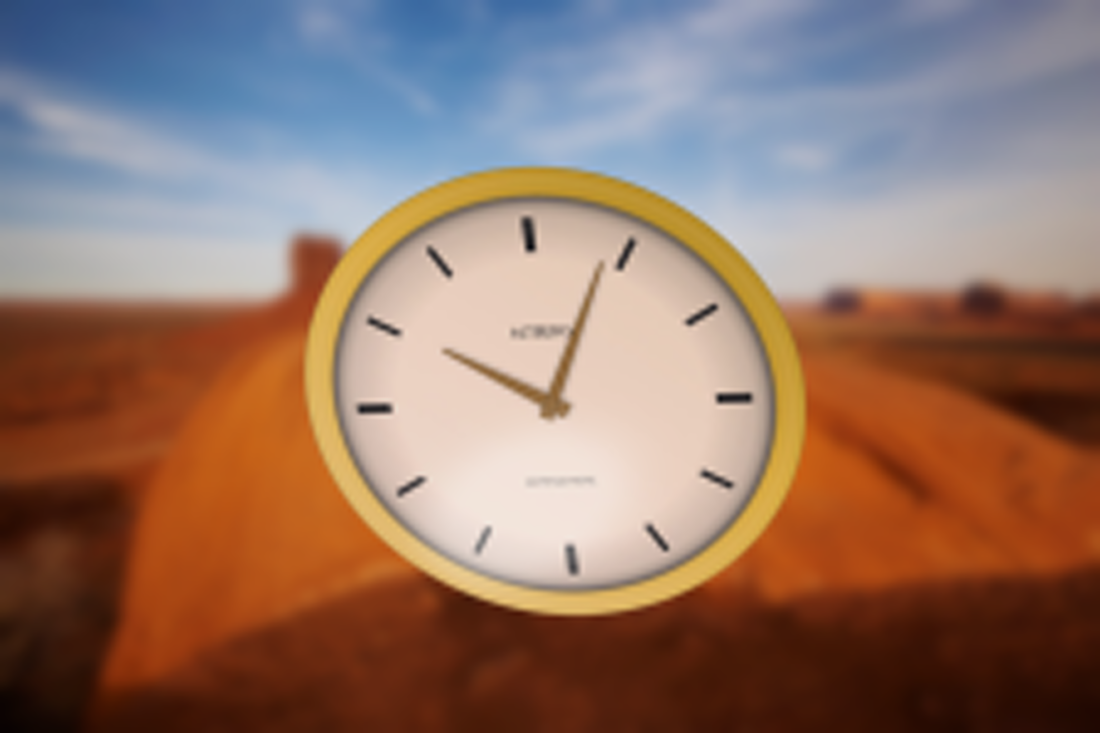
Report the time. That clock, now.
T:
10:04
